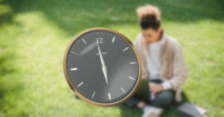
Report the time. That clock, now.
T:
5:59
